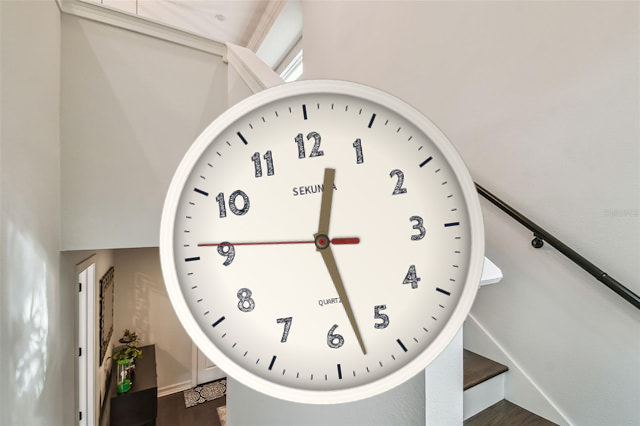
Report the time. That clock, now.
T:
12:27:46
